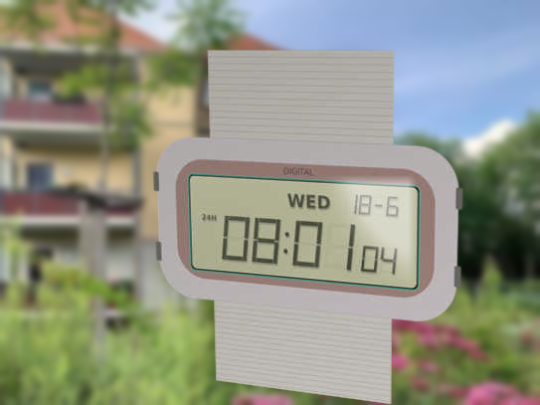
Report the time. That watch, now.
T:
8:01:04
